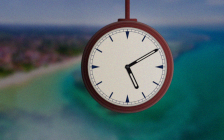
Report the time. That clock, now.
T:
5:10
